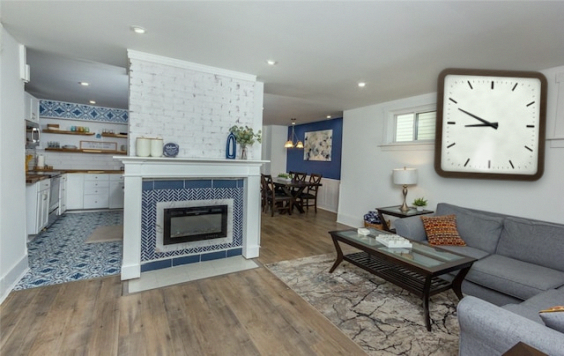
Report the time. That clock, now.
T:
8:49
